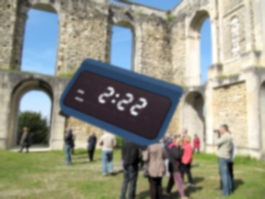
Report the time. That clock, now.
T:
2:22
